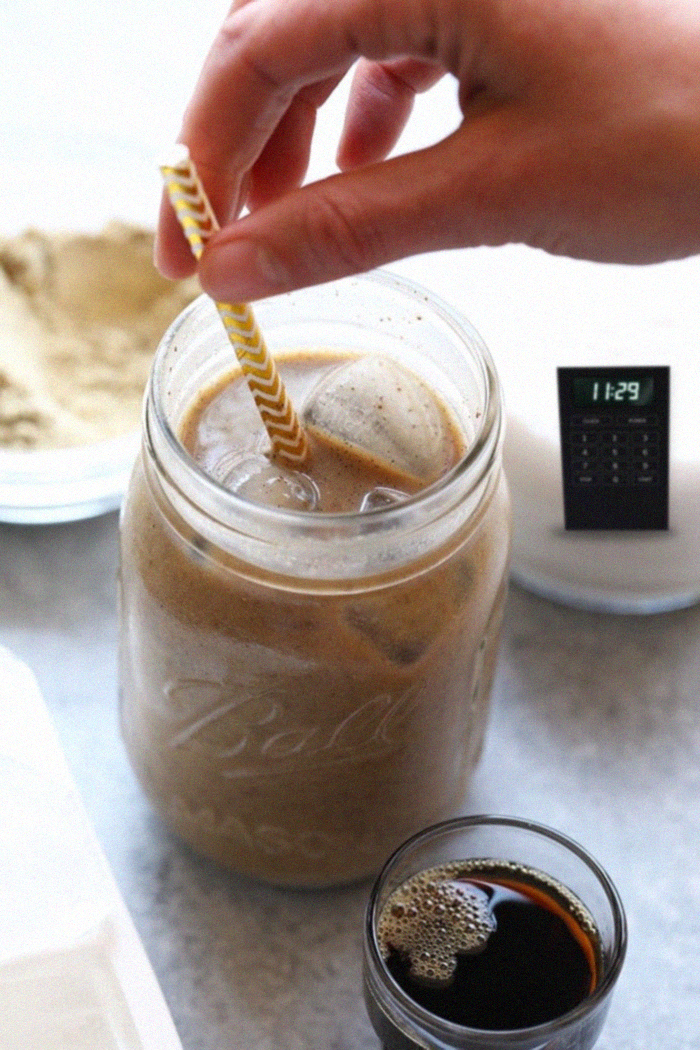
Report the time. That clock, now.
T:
11:29
